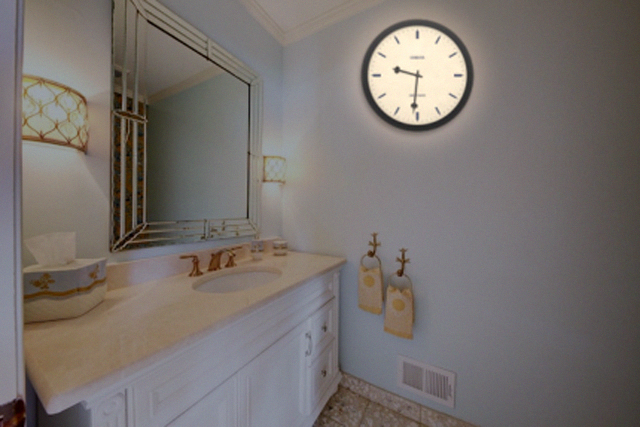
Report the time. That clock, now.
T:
9:31
